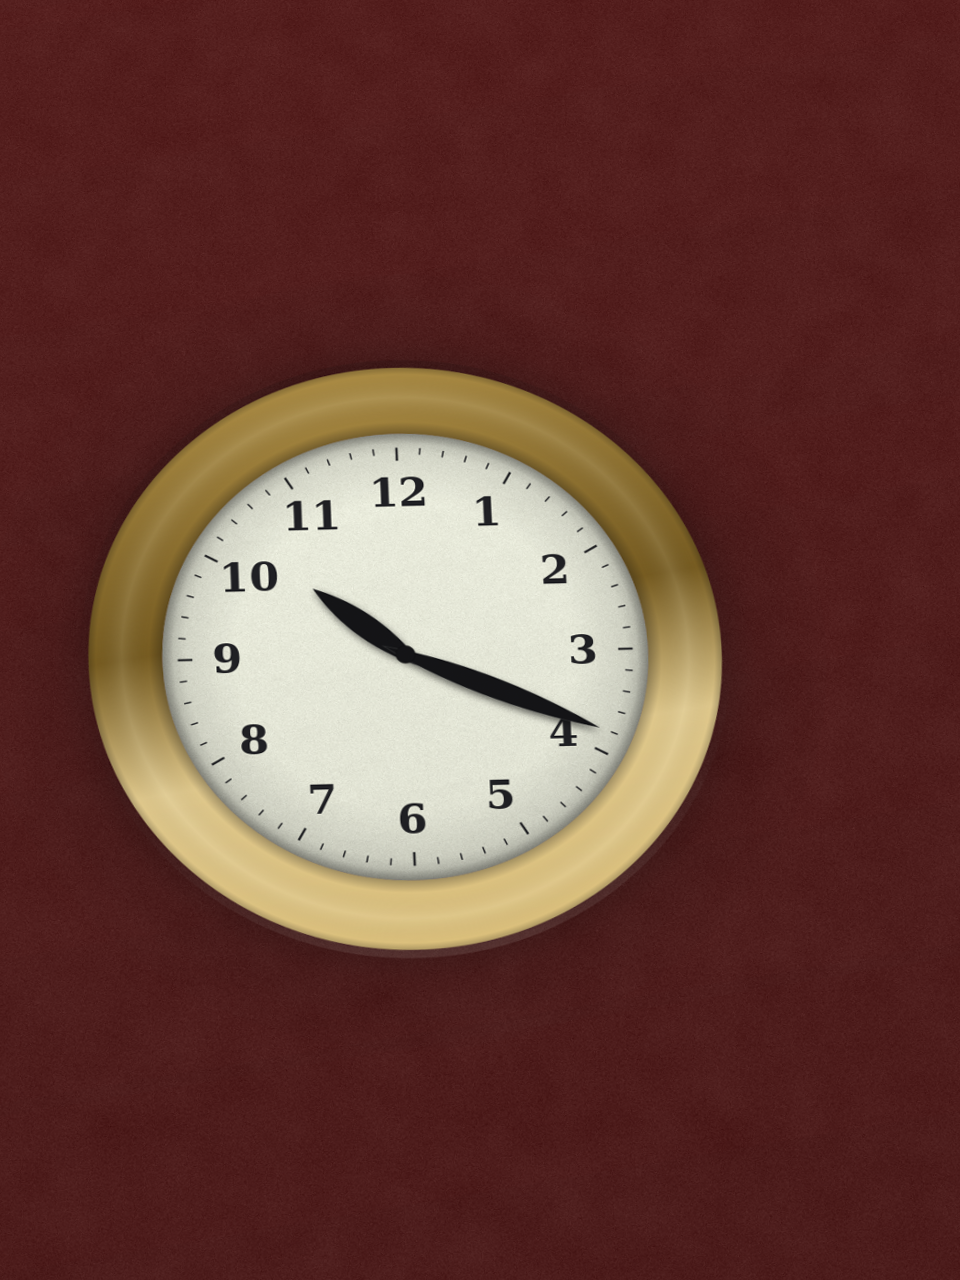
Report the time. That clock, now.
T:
10:19
